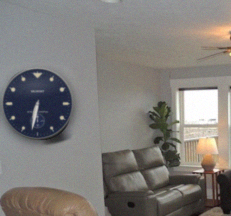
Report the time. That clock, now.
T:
6:32
